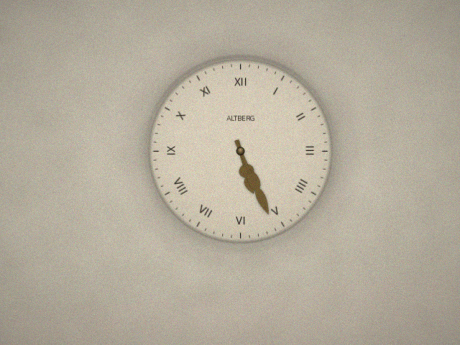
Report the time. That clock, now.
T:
5:26
